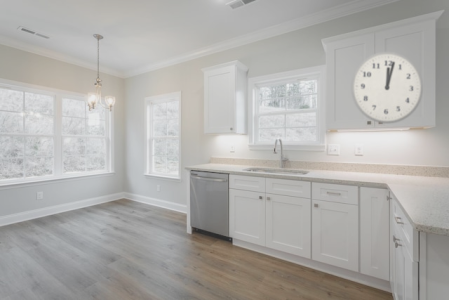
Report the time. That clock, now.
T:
12:02
